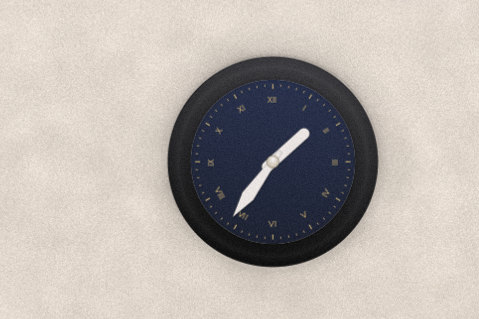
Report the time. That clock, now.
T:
1:36
